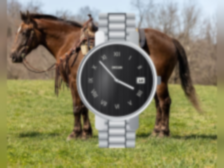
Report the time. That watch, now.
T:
3:53
